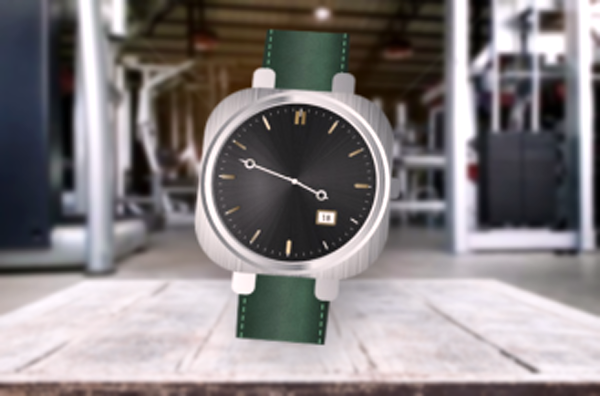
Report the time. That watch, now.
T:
3:48
